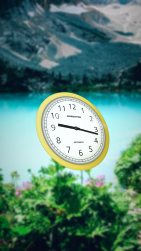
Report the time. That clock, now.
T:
9:17
